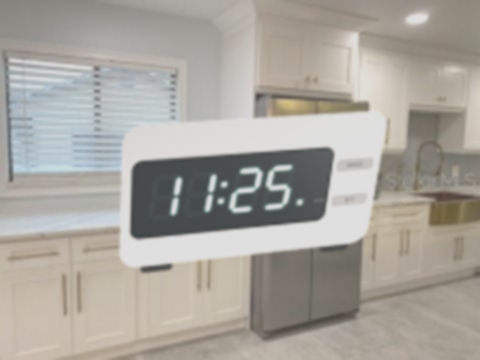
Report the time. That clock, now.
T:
11:25
